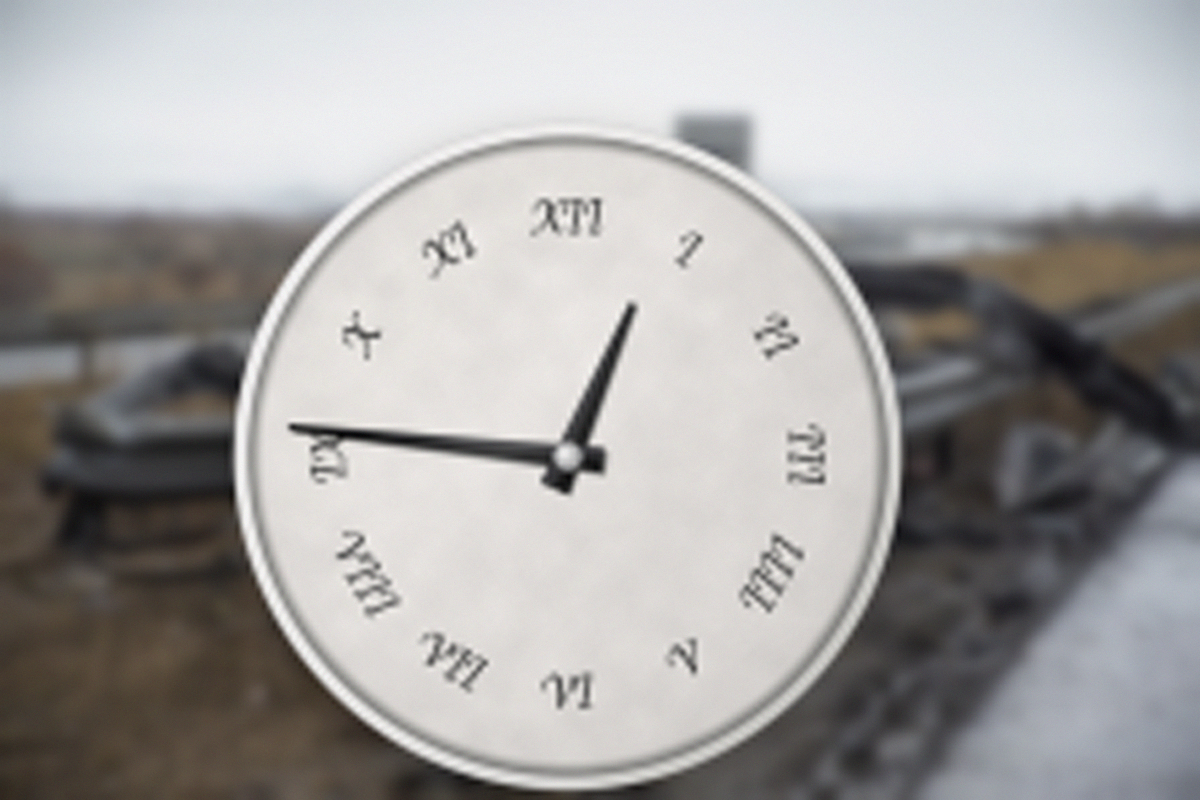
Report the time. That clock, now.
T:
12:46
